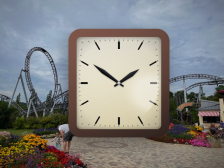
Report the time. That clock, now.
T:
1:51
